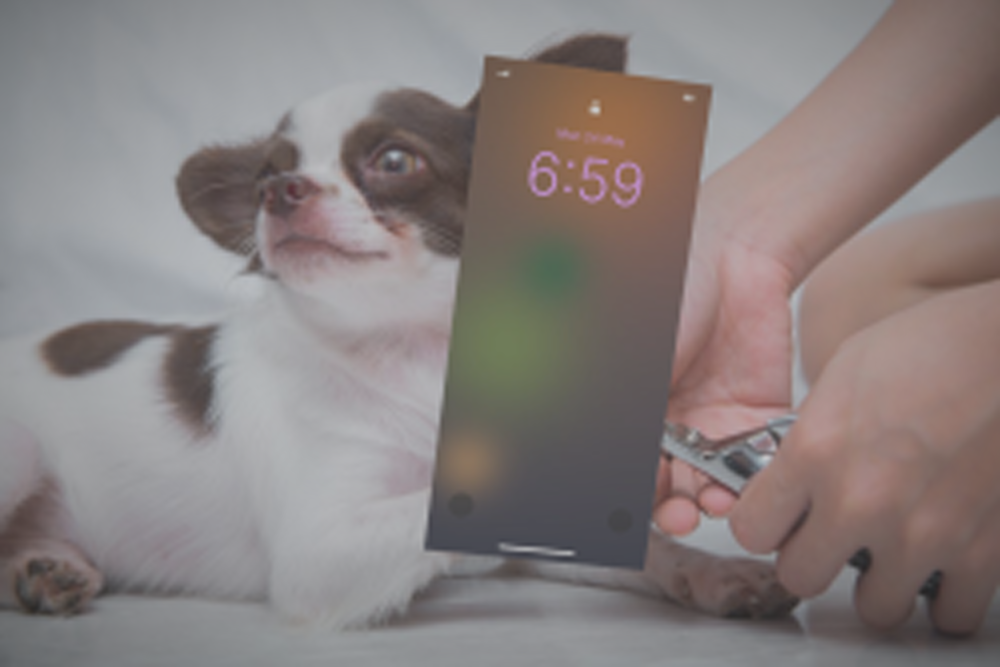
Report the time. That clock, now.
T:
6:59
